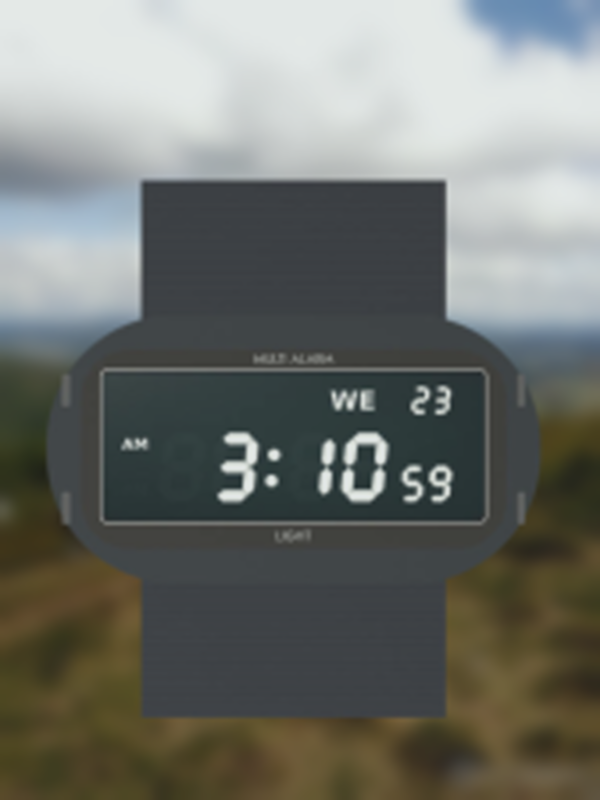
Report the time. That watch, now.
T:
3:10:59
